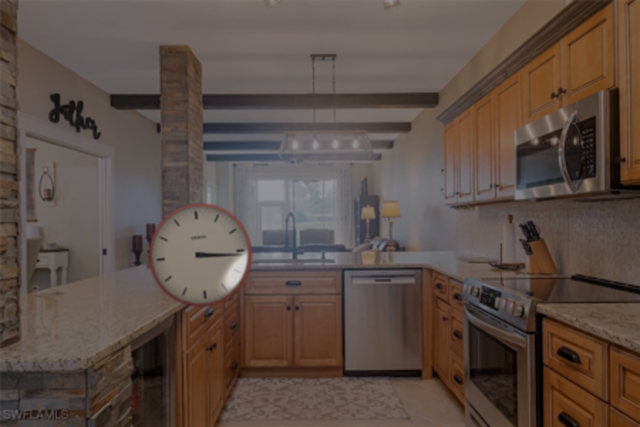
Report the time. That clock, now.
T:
3:16
